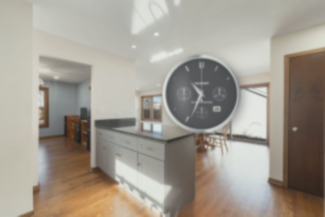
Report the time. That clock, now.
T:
10:34
